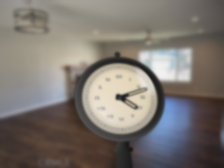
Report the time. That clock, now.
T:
4:12
